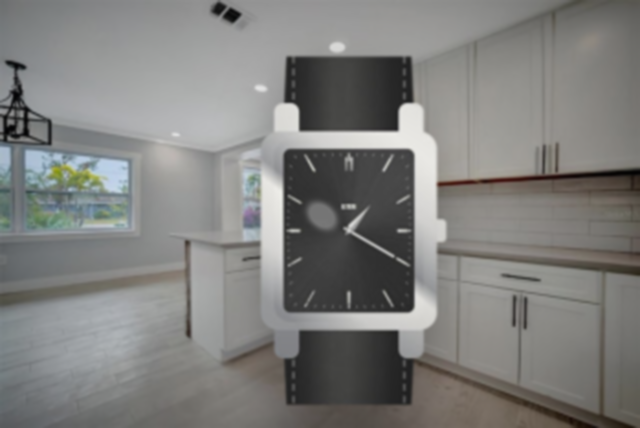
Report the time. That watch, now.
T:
1:20
